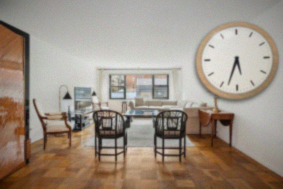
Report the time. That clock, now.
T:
5:33
